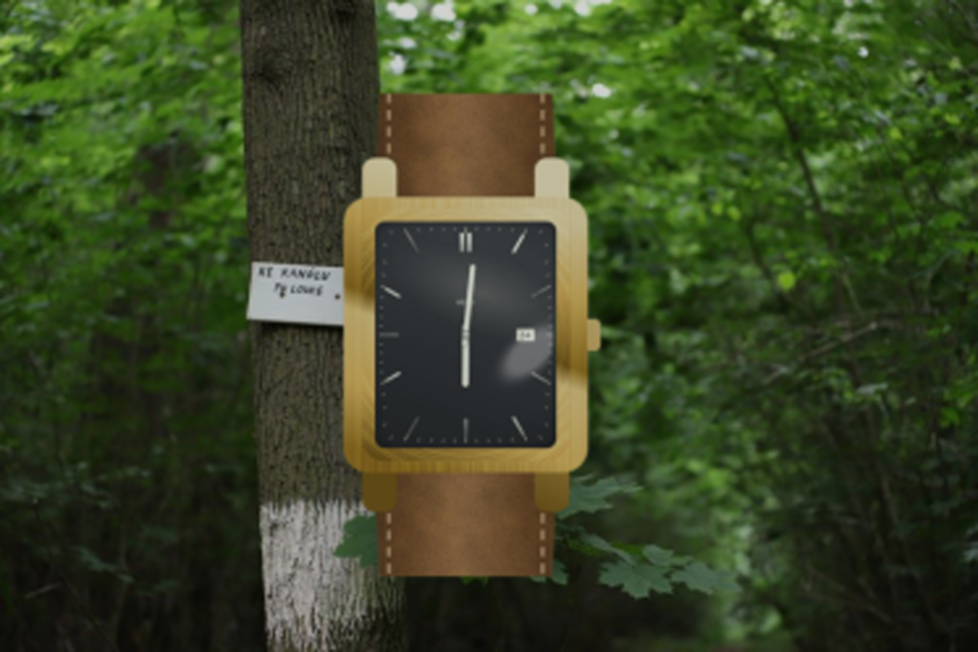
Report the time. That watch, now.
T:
6:01
